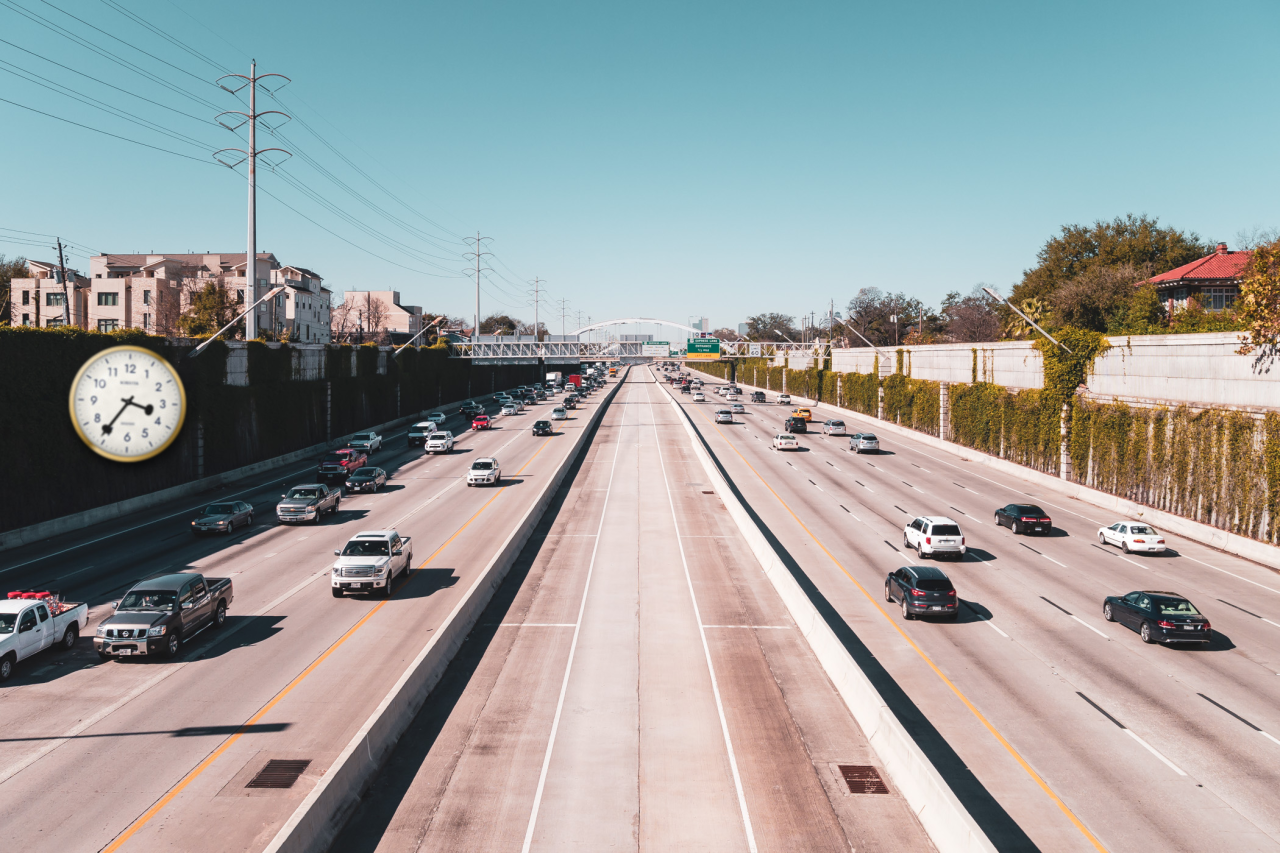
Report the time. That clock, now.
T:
3:36
